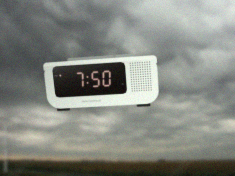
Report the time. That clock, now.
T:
7:50
